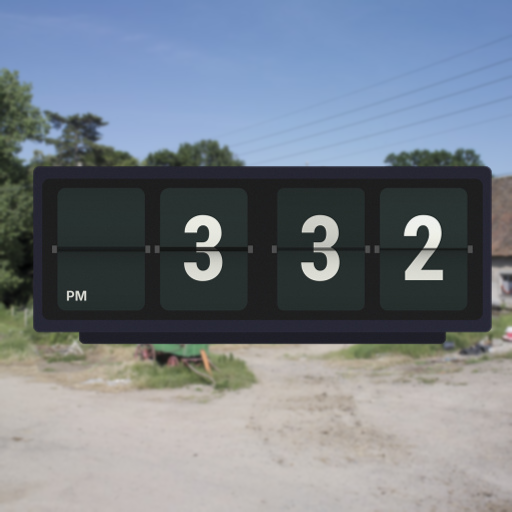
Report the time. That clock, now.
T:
3:32
